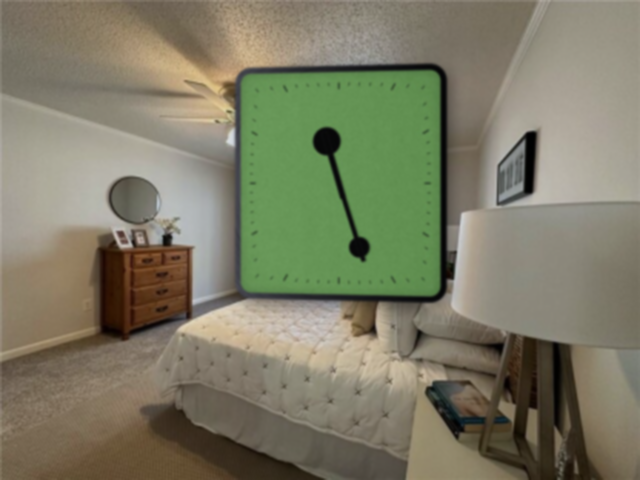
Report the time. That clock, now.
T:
11:27
